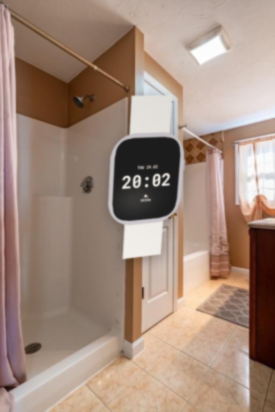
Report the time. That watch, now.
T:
20:02
